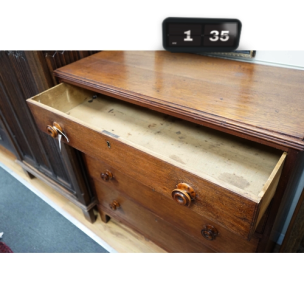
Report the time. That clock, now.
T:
1:35
